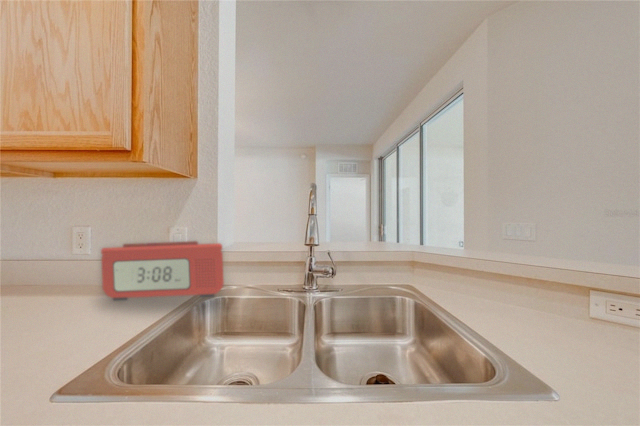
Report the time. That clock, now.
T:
3:08
